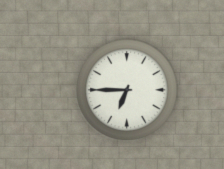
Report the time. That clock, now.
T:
6:45
